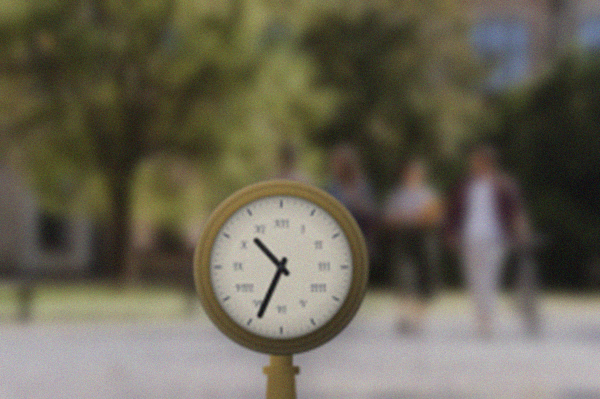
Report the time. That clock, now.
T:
10:34
